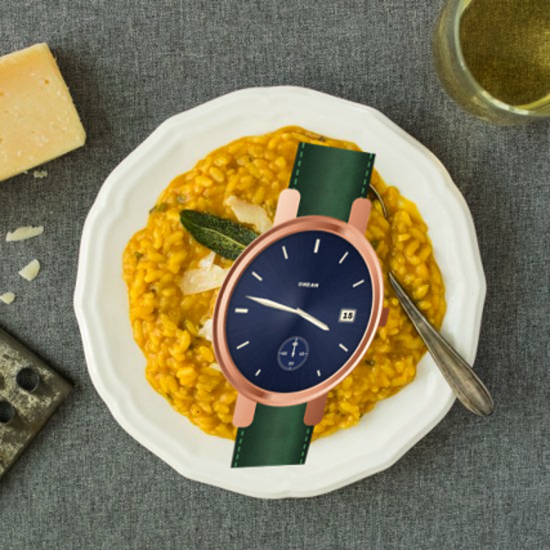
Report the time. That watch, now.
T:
3:47
